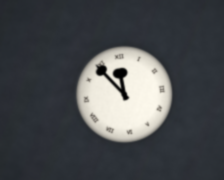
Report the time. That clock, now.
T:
11:54
